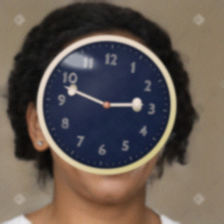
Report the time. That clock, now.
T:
2:48
